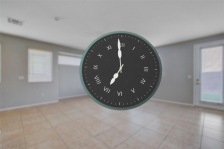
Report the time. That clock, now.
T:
6:59
